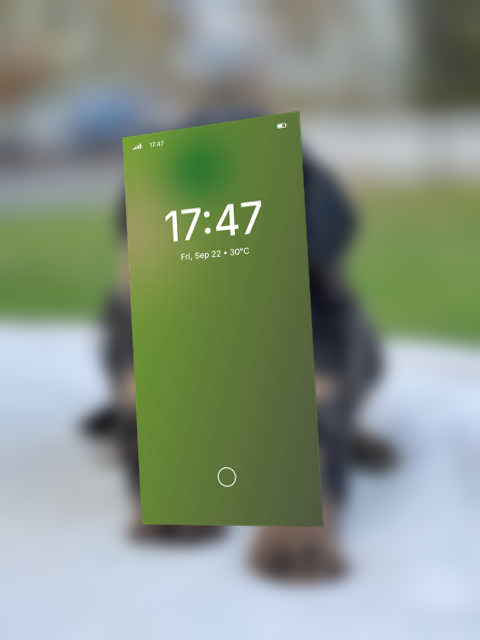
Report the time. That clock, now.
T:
17:47
